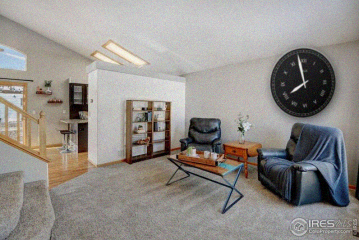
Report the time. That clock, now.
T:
7:58
